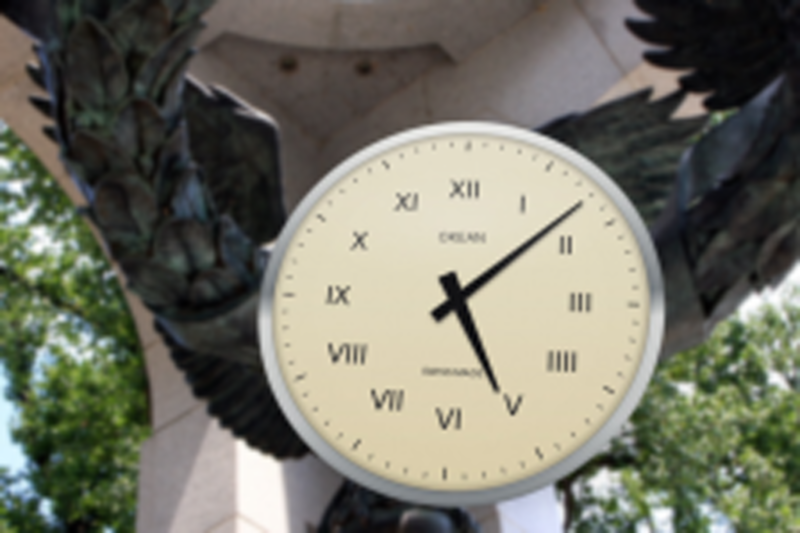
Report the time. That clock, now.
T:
5:08
